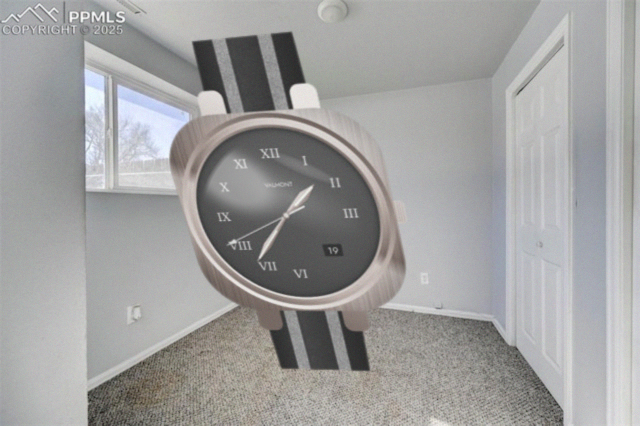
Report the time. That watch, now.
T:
1:36:41
